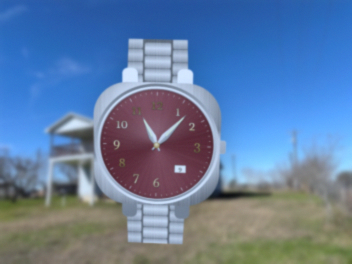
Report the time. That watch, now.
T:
11:07
